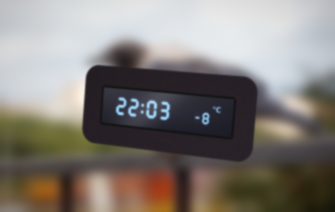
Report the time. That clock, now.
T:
22:03
